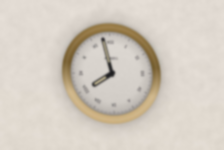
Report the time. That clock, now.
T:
7:58
